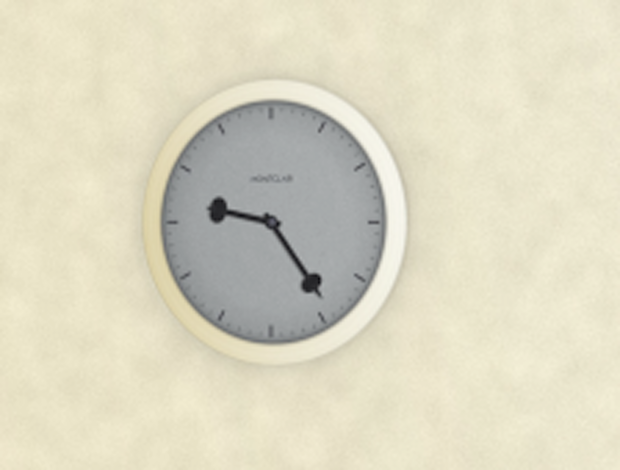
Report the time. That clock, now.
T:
9:24
